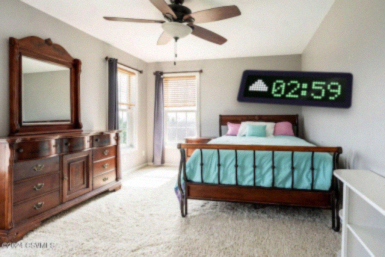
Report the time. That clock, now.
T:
2:59
